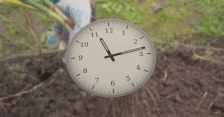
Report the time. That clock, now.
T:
11:13
